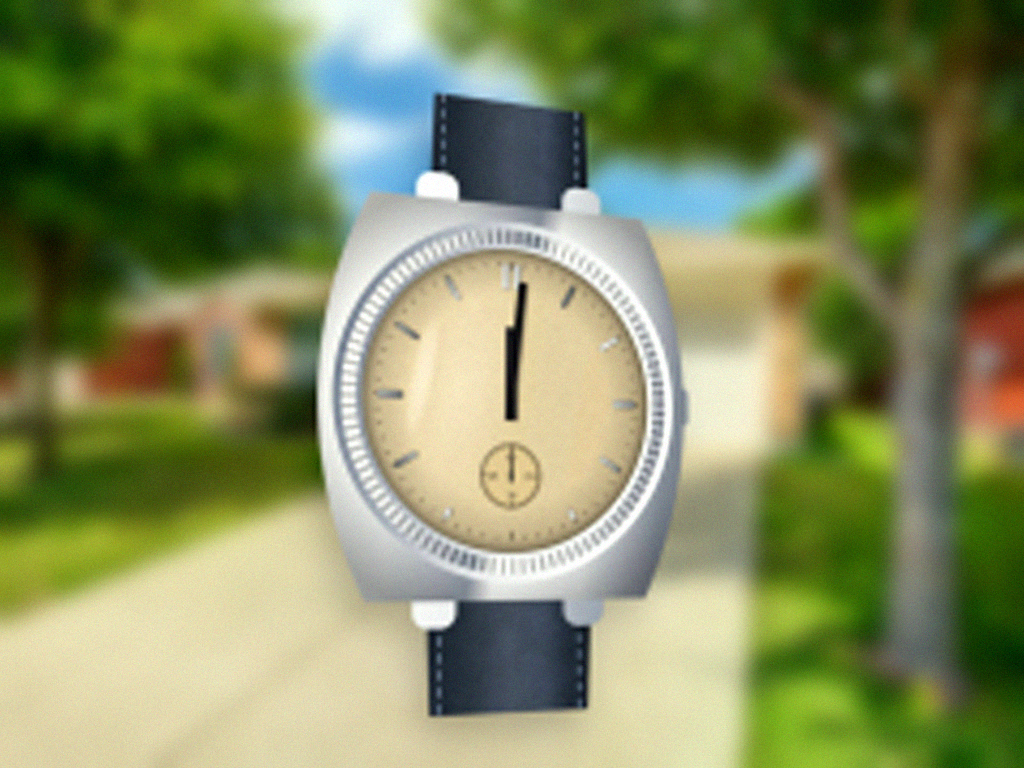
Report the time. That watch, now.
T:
12:01
